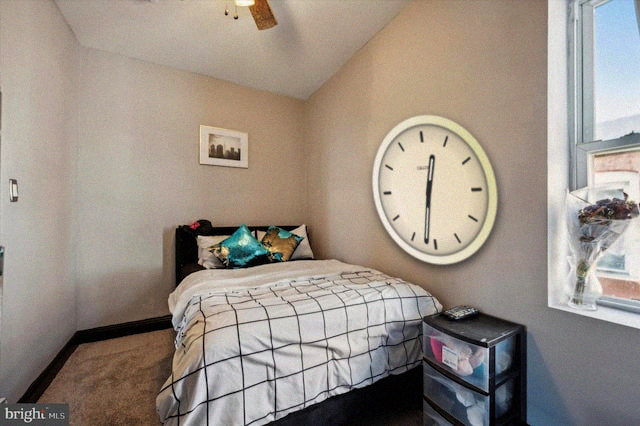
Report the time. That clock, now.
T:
12:32
